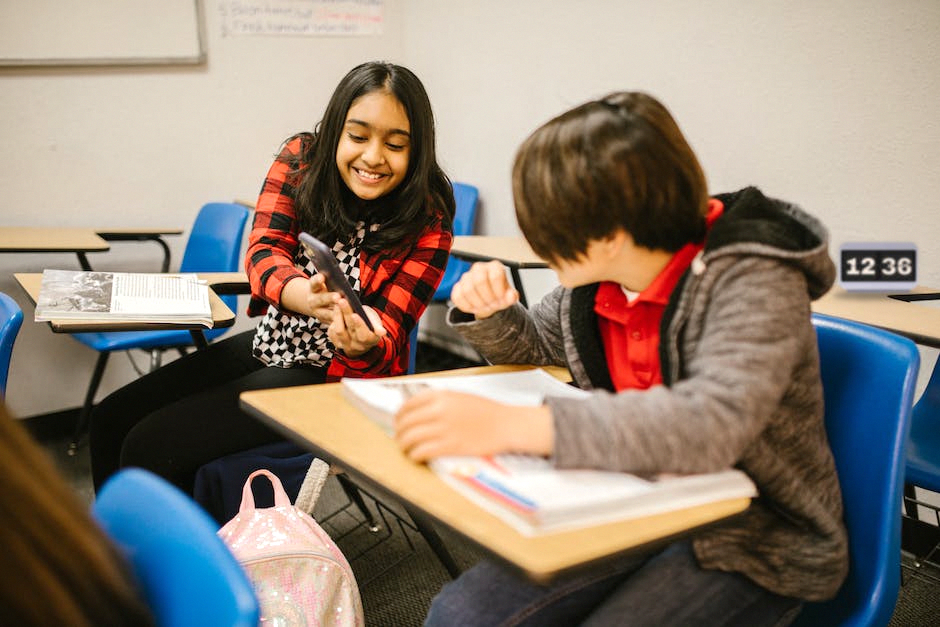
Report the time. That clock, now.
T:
12:36
